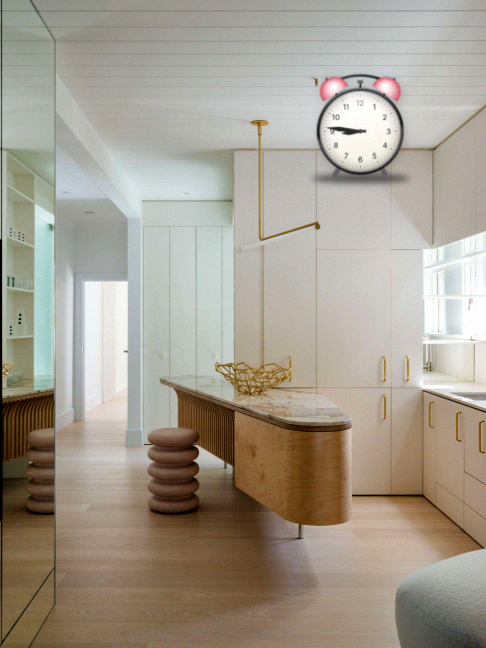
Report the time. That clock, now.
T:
8:46
